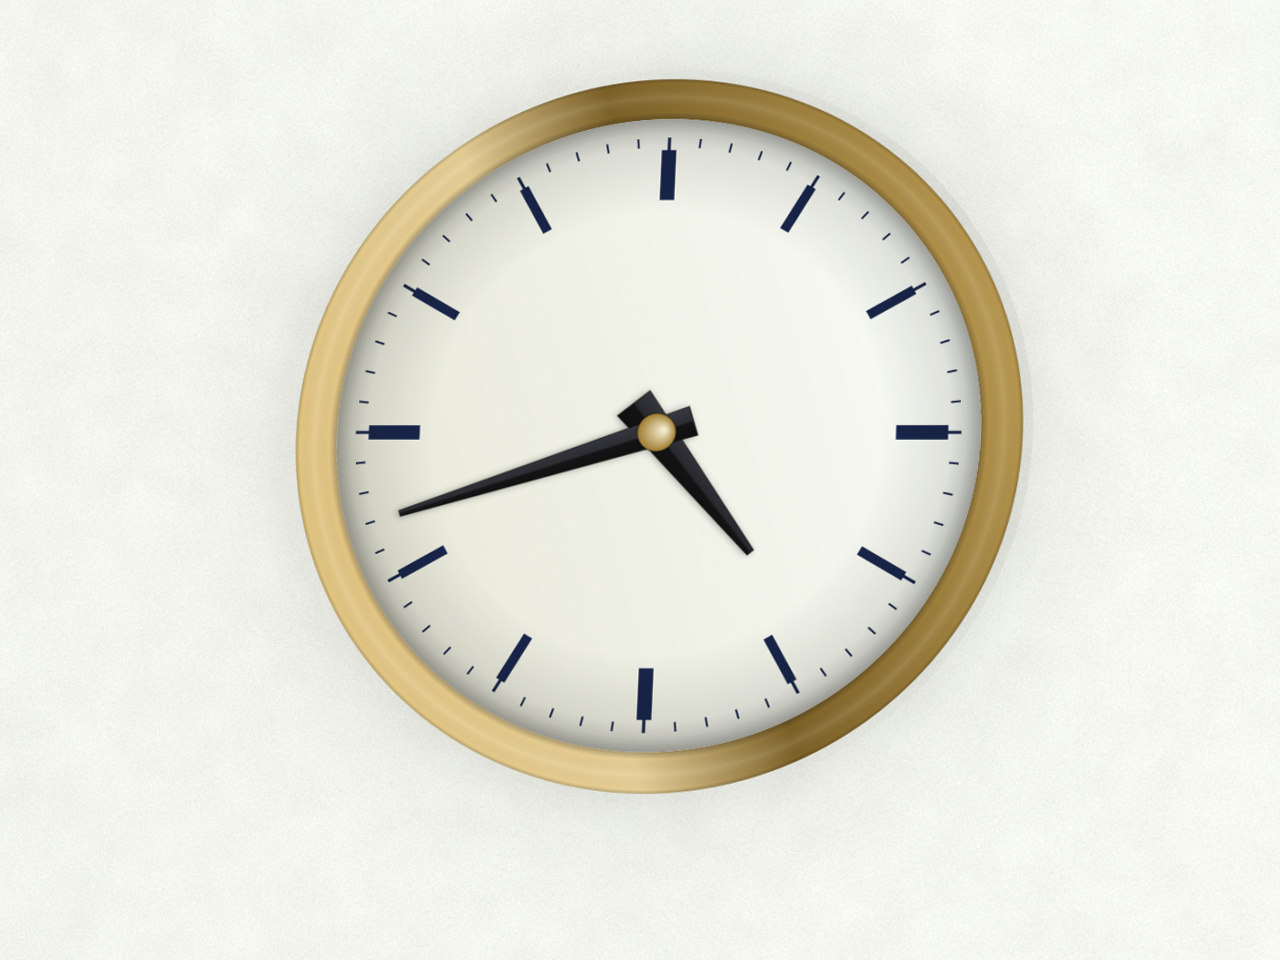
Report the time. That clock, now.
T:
4:42
